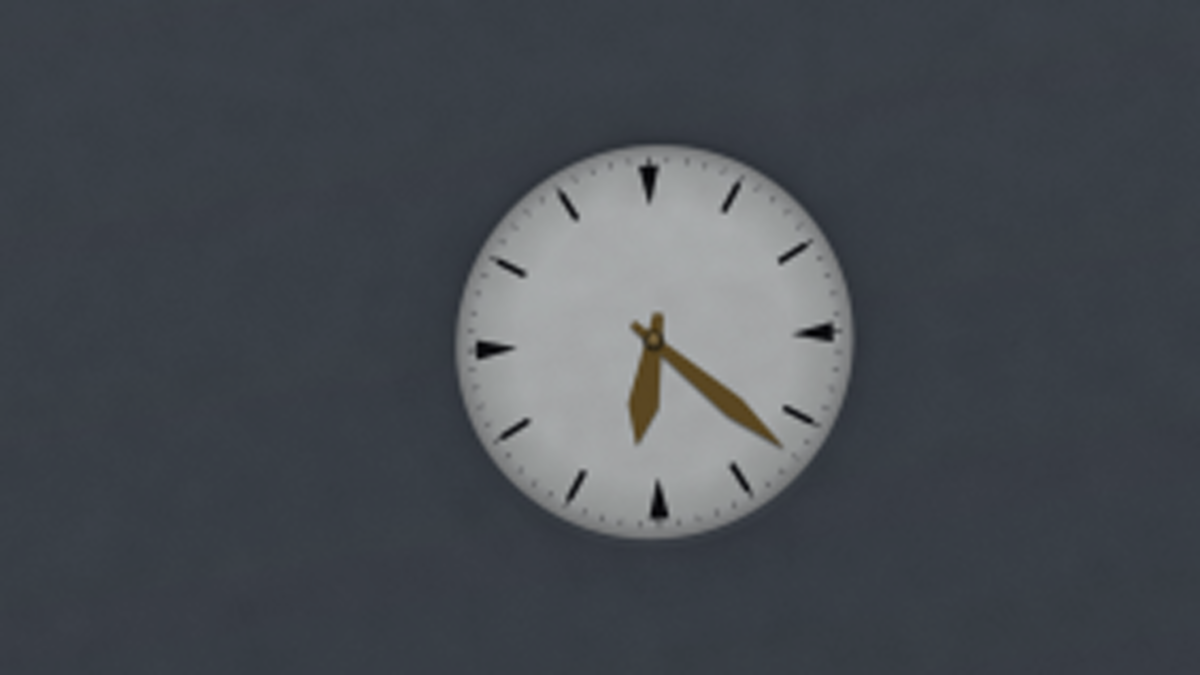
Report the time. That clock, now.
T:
6:22
